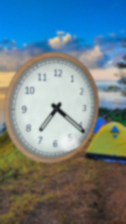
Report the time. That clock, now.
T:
7:21
